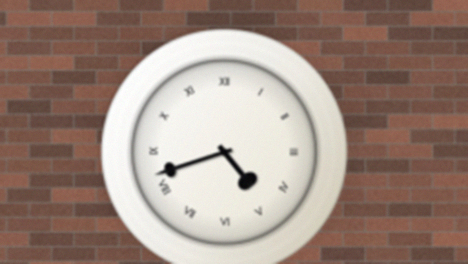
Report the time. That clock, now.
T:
4:42
